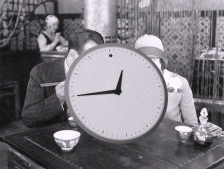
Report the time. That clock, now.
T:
12:45
